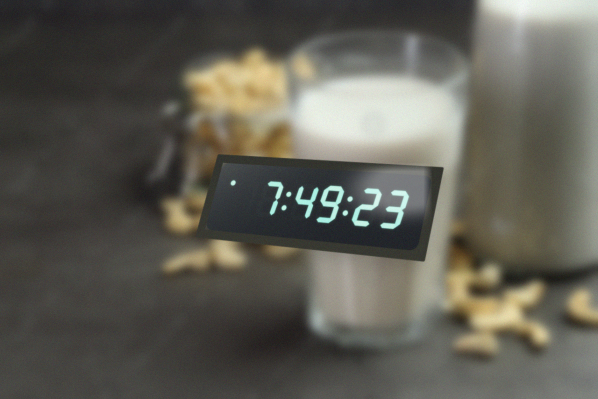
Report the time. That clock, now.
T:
7:49:23
